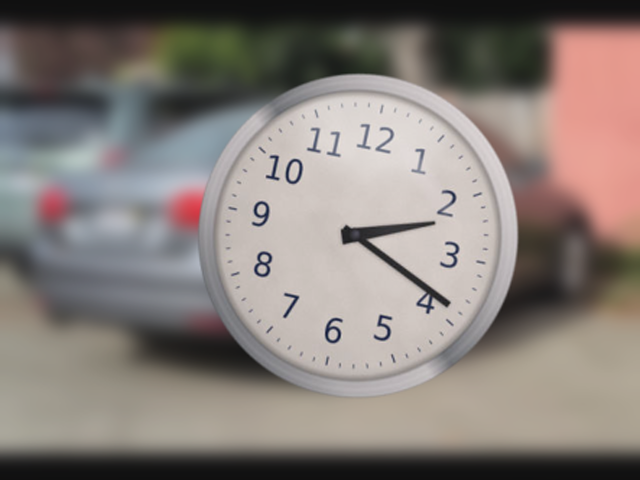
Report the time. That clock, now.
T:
2:19
